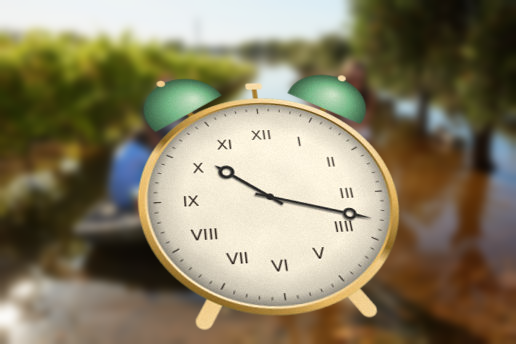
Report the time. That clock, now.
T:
10:18
